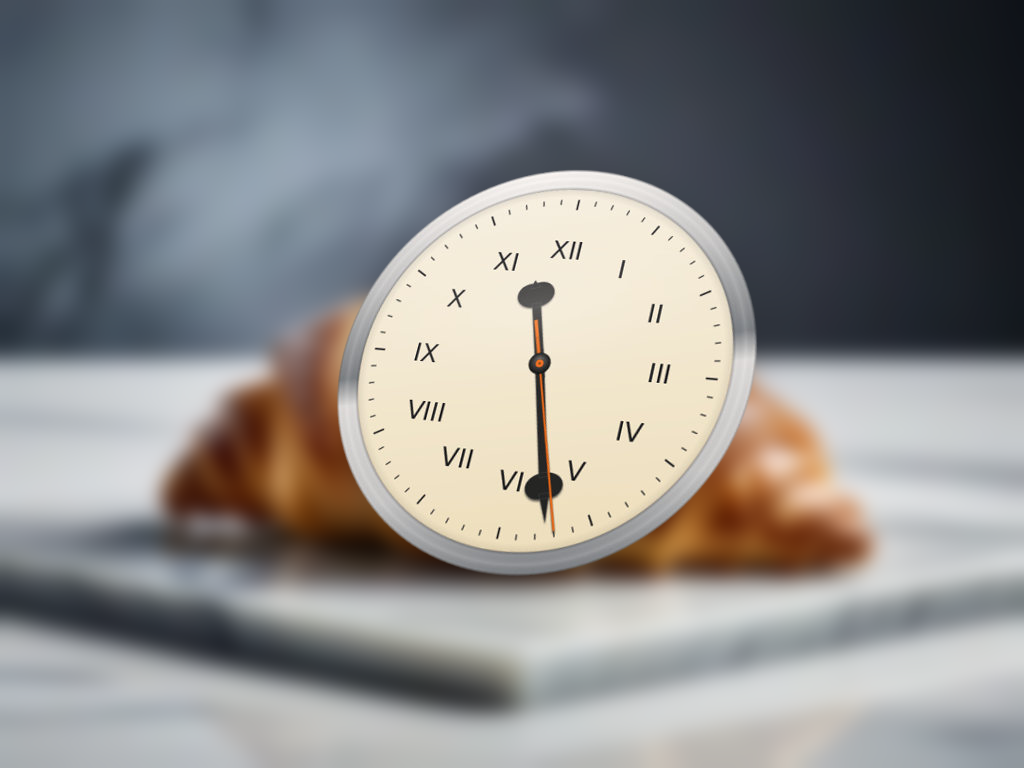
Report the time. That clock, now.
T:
11:27:27
